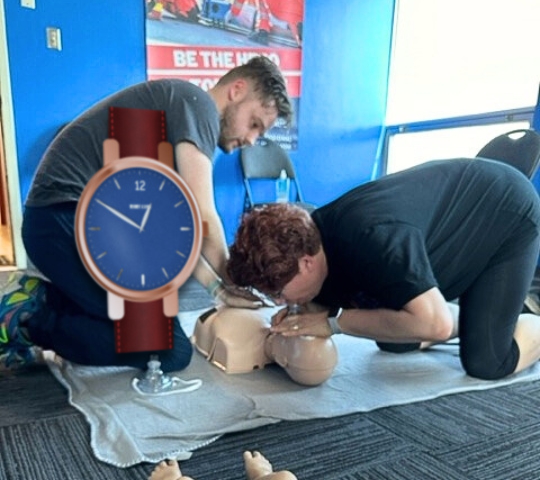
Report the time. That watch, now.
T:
12:50
